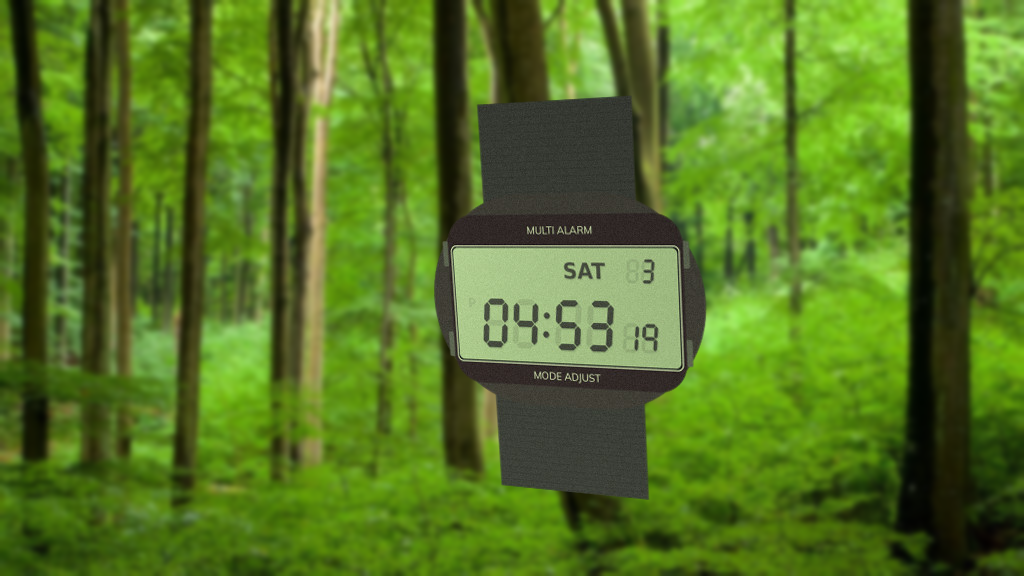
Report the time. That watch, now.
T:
4:53:19
